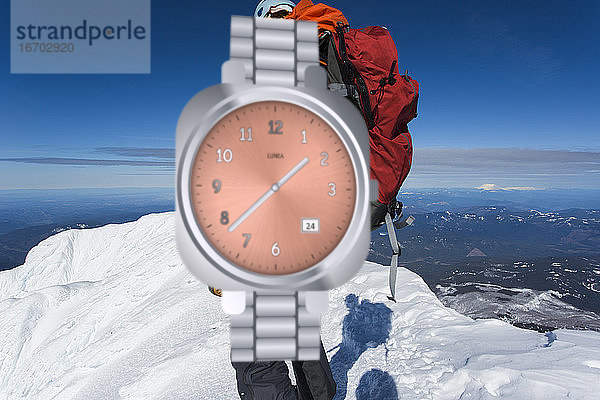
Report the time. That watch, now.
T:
1:38
